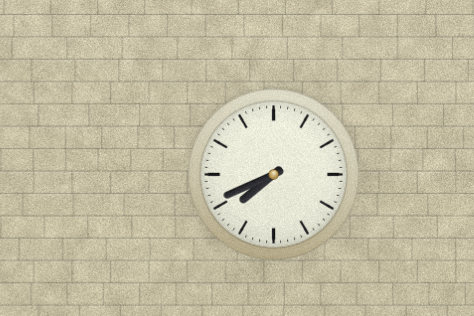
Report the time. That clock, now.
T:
7:41
